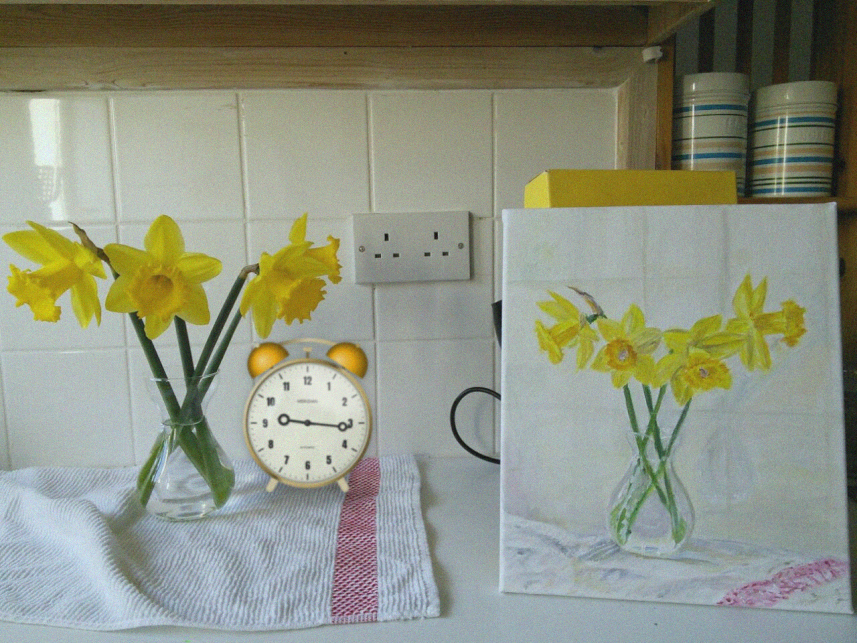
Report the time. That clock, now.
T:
9:16
